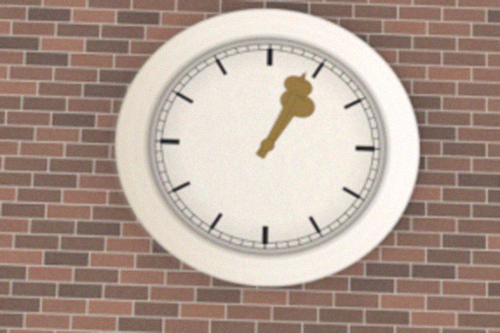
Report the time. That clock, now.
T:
1:04
